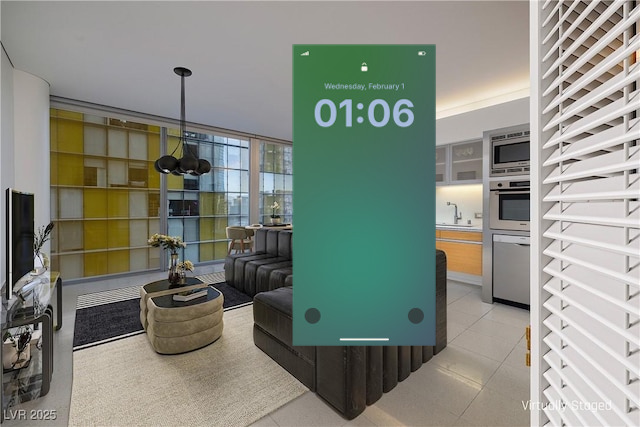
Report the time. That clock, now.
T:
1:06
